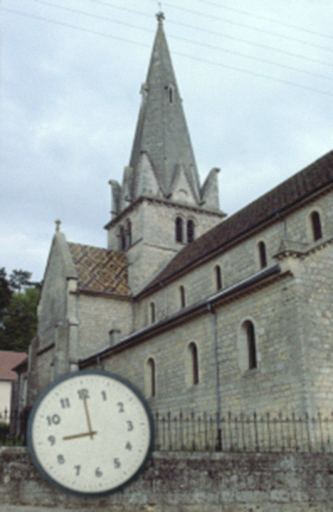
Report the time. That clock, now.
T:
9:00
